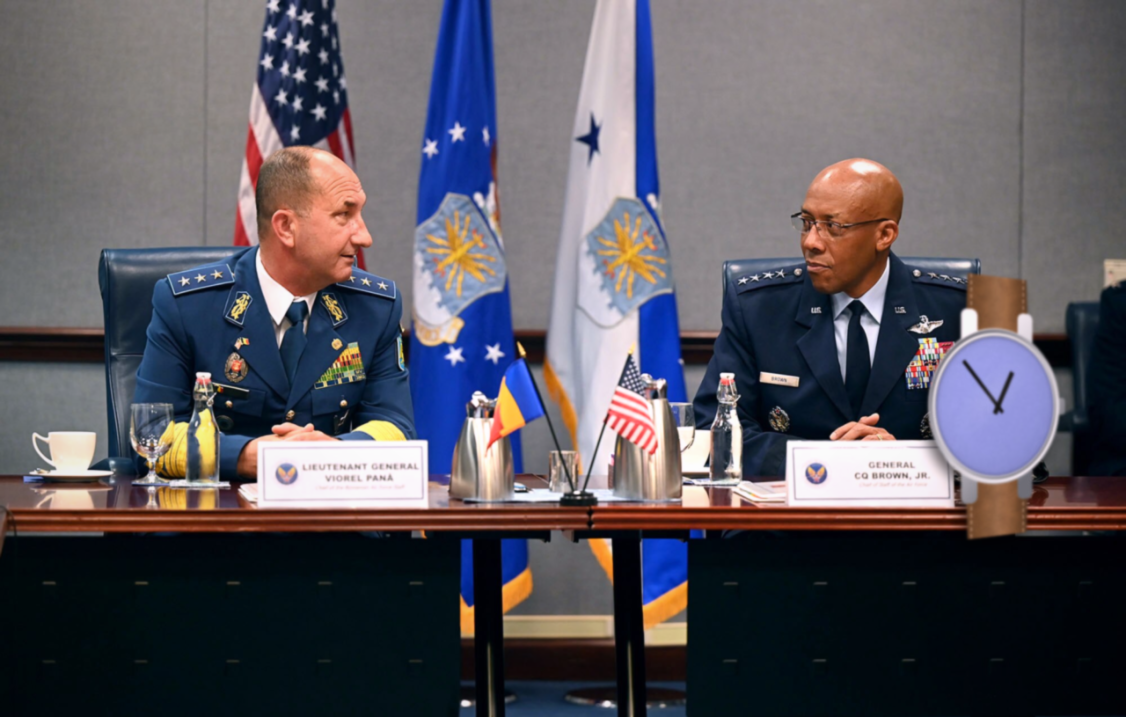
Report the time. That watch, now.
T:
12:53
